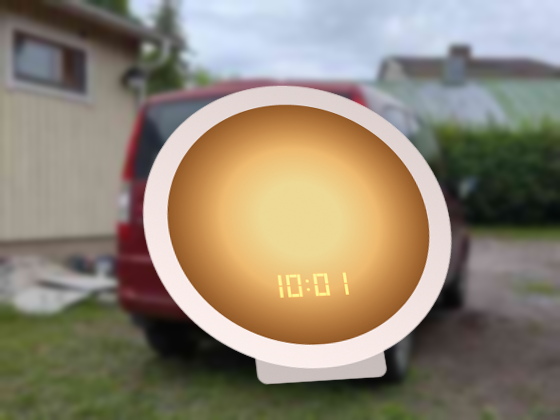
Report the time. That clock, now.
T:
10:01
